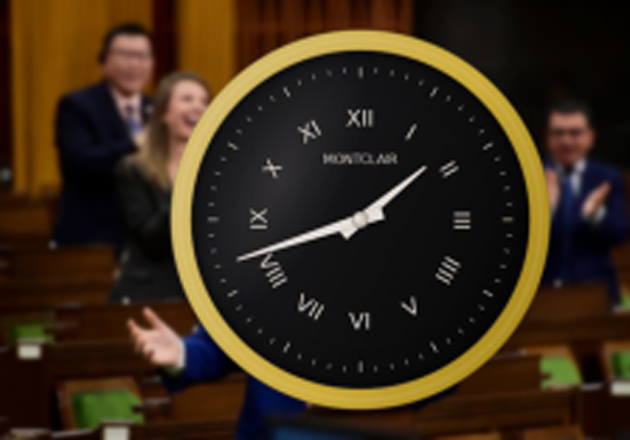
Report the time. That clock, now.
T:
1:42
